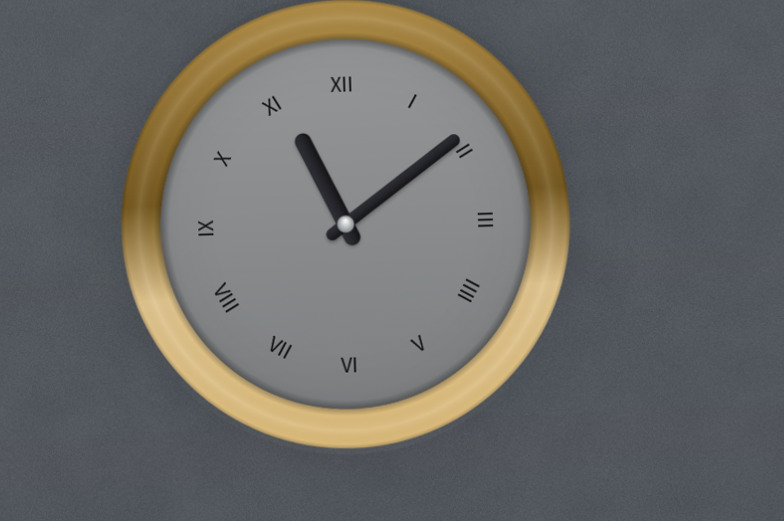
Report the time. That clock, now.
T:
11:09
